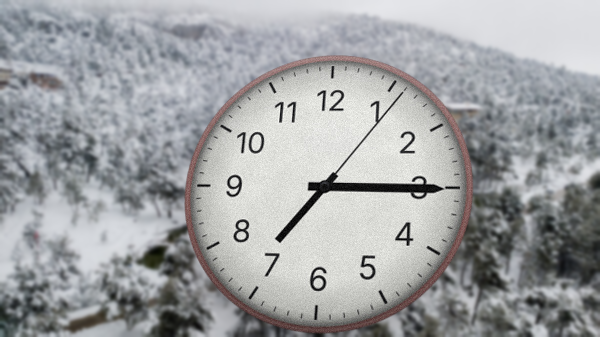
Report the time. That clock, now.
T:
7:15:06
